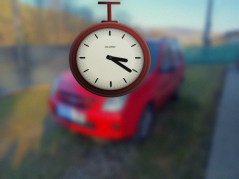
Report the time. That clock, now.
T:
3:21
